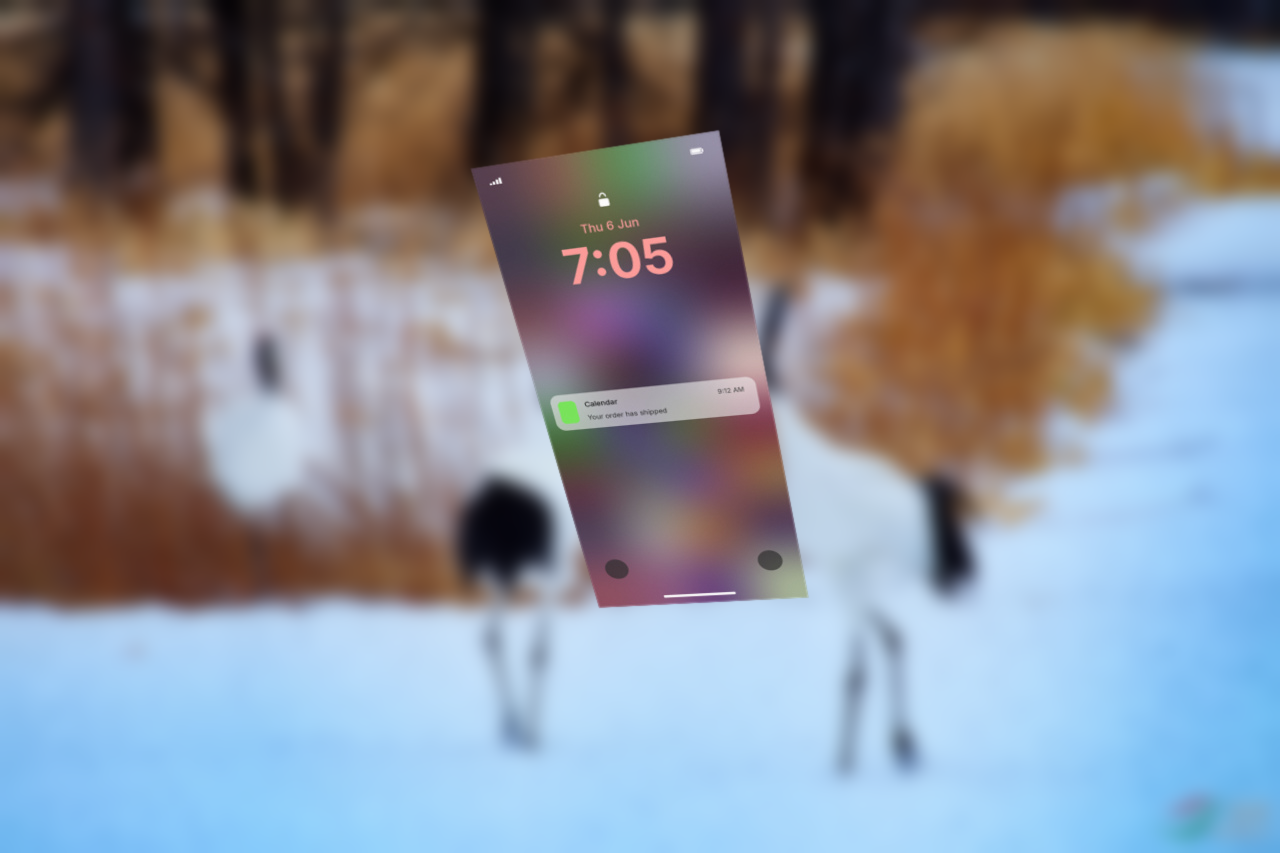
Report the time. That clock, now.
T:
7:05
